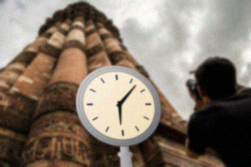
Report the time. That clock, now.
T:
6:07
